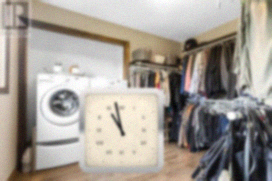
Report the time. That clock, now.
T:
10:58
